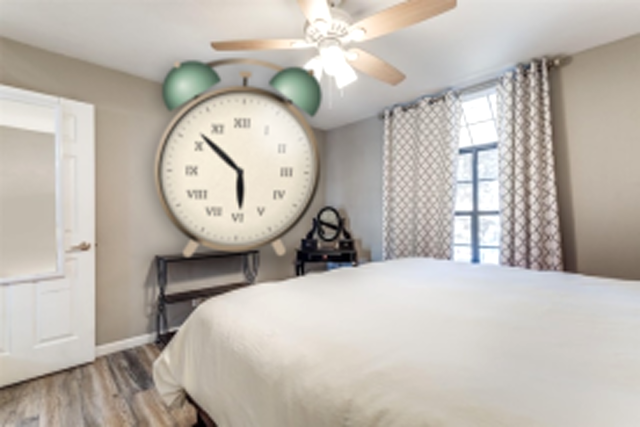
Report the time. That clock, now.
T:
5:52
